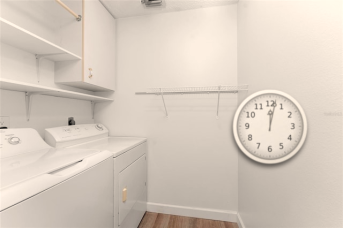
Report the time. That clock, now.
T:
12:02
